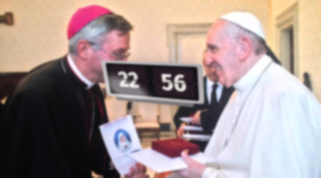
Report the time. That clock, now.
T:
22:56
